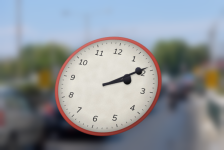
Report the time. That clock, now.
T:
2:09
